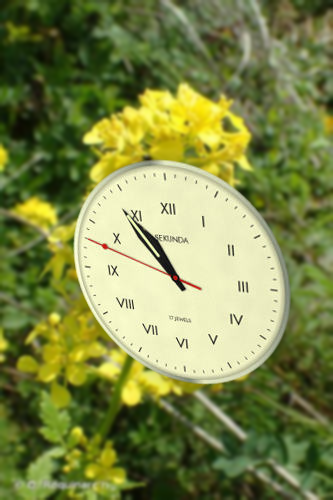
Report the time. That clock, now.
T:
10:53:48
